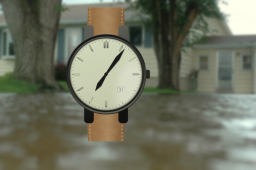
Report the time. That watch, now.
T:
7:06
